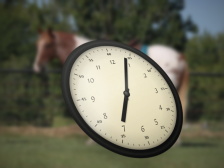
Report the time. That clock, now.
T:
7:04
